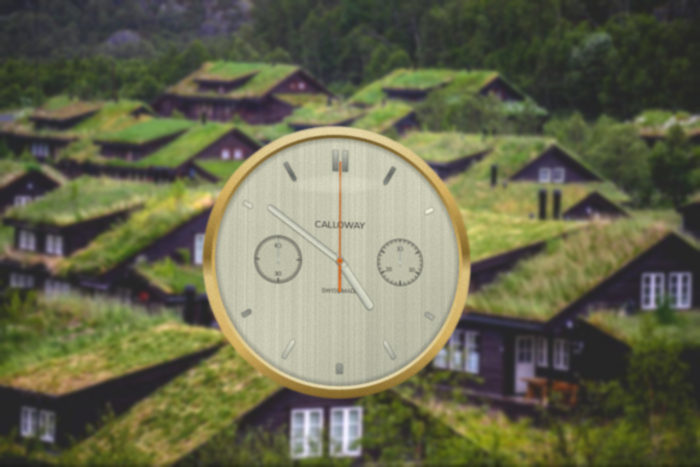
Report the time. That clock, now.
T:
4:51
